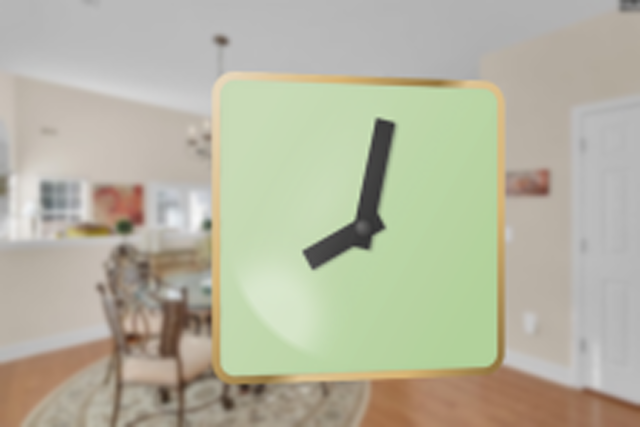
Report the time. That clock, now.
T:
8:02
